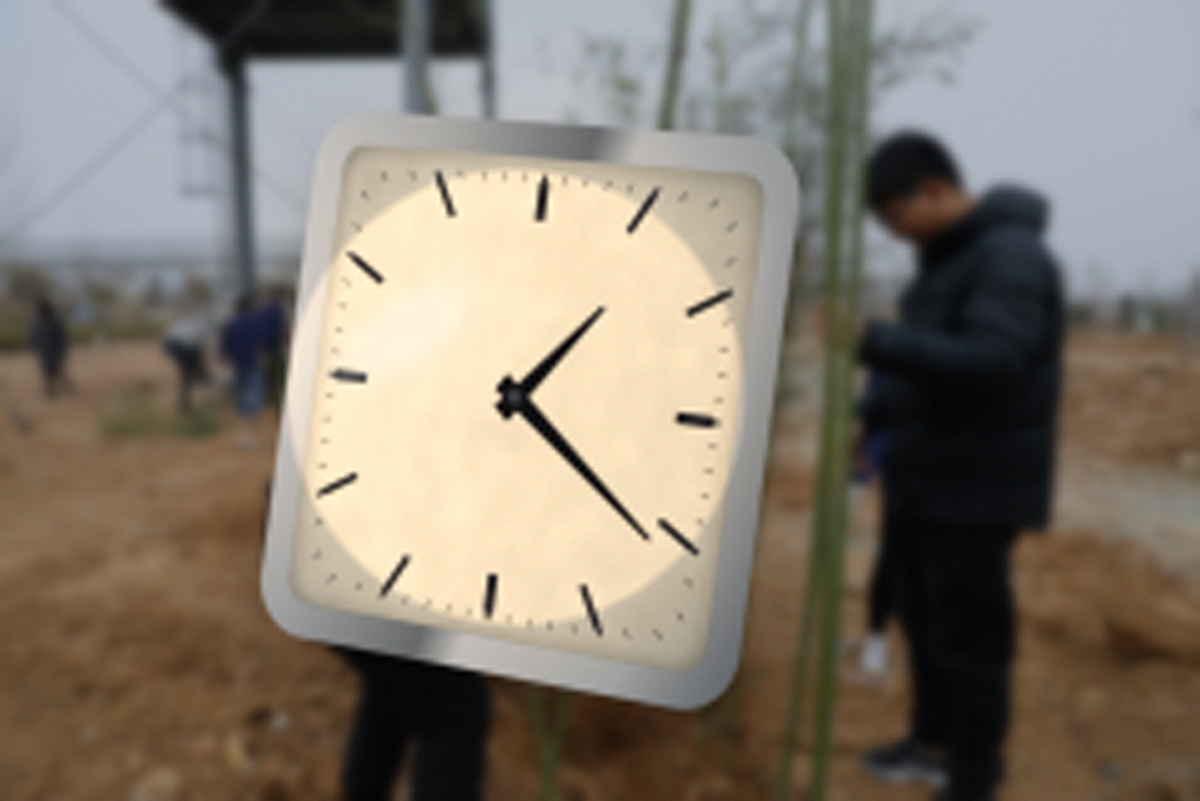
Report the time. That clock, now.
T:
1:21
